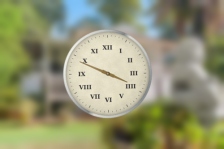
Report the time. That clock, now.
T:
3:49
